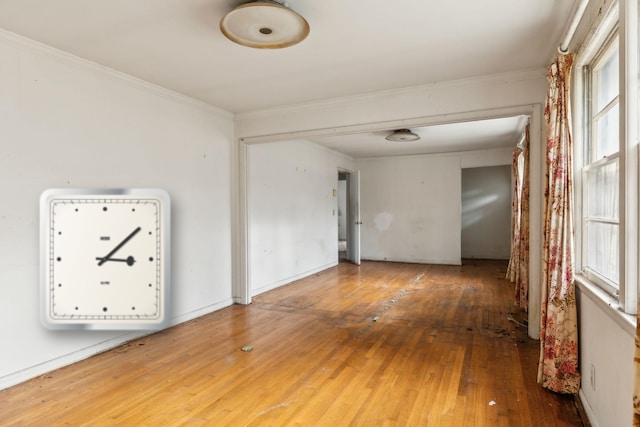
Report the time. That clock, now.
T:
3:08
